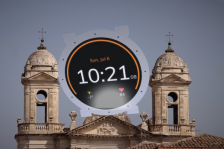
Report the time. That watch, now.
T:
10:21
